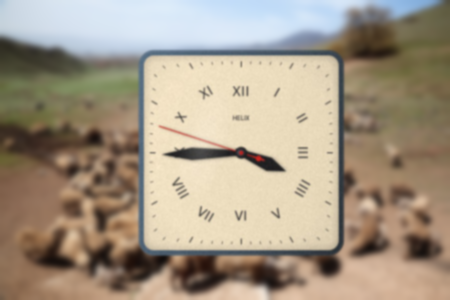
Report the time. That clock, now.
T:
3:44:48
